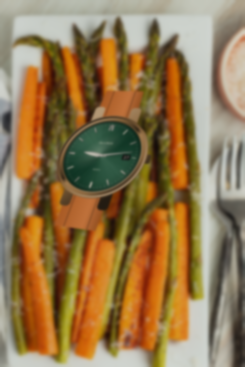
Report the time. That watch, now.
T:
9:13
